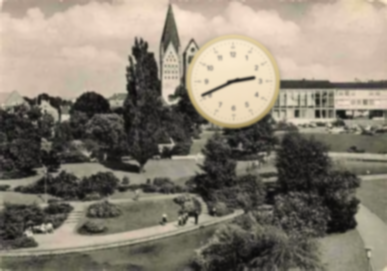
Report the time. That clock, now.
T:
2:41
